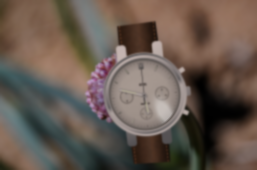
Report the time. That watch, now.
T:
5:48
